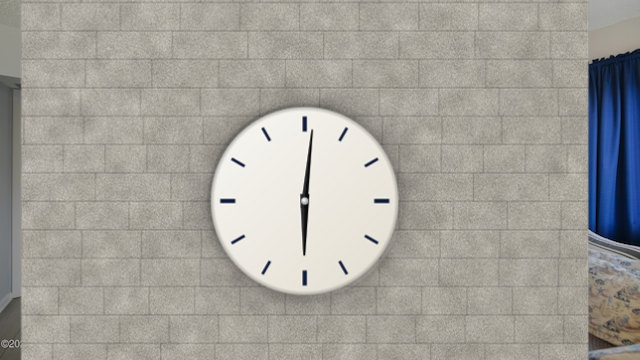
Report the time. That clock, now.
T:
6:01
